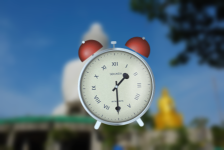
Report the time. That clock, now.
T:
1:30
